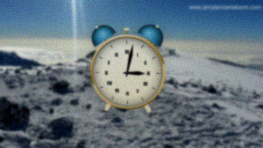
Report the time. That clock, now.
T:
3:02
